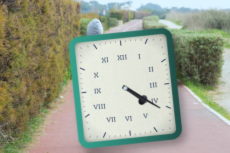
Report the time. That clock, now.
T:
4:21
